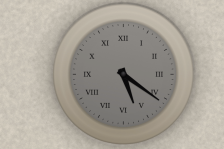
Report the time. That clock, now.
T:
5:21
